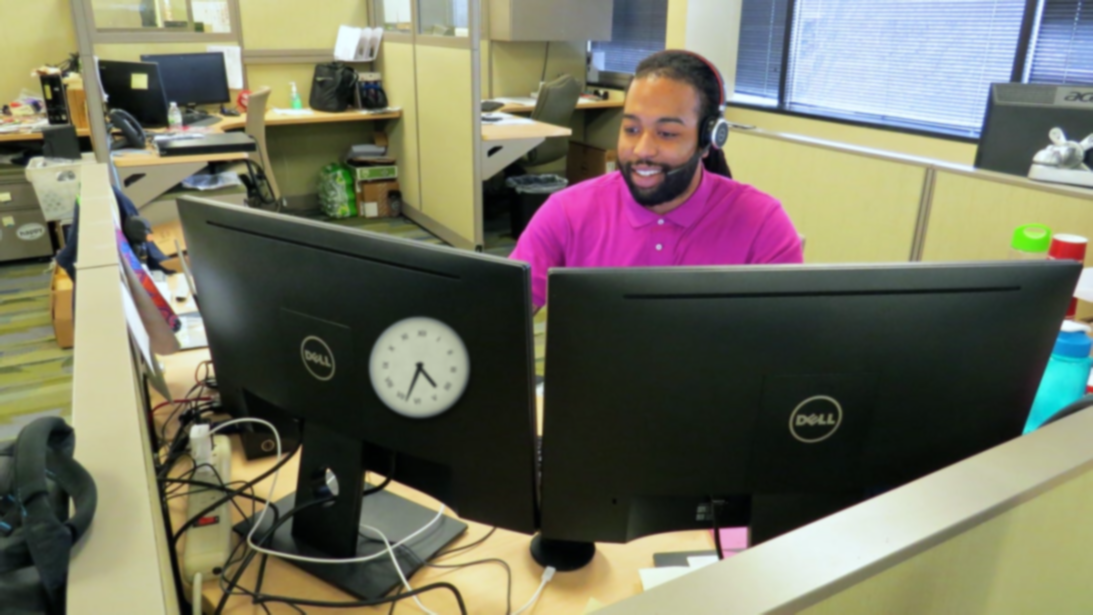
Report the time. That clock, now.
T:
4:33
